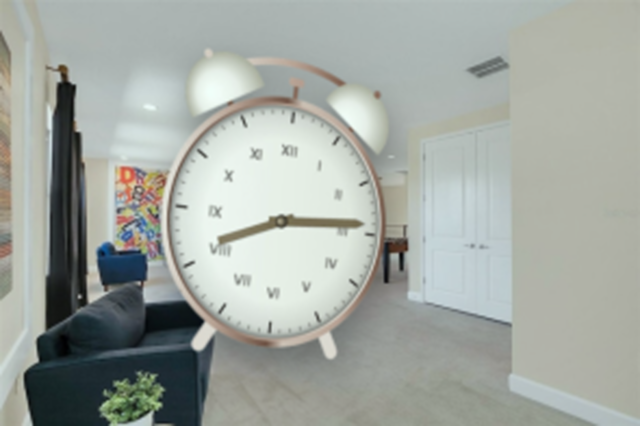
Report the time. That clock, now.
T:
8:14
